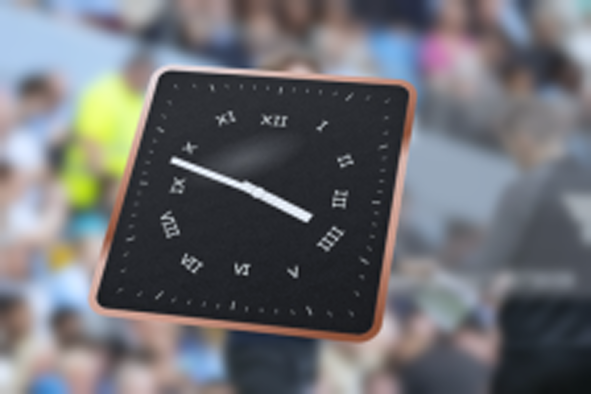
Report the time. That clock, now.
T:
3:48
